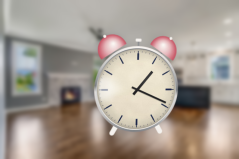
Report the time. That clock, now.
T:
1:19
